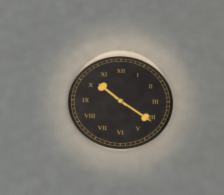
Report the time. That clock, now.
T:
10:21
